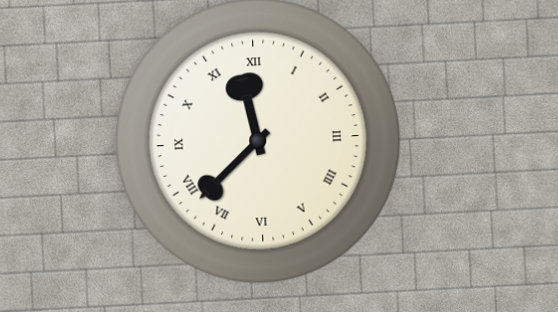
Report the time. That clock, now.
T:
11:38
